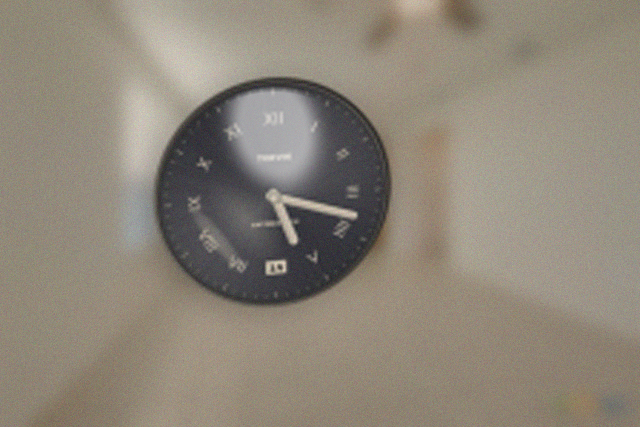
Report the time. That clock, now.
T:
5:18
